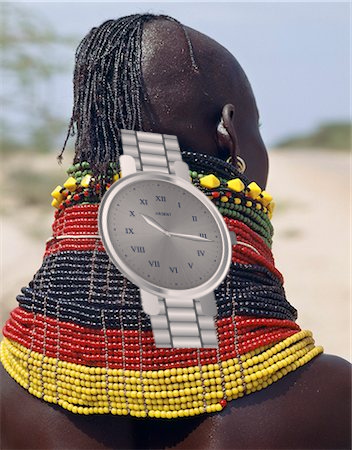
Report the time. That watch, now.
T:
10:16
